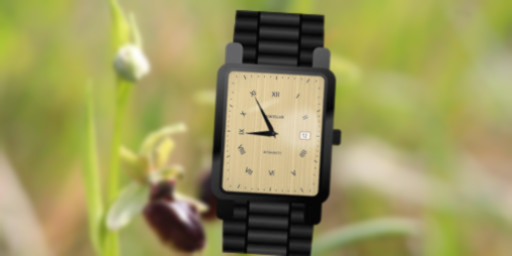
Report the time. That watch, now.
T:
8:55
